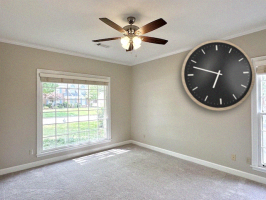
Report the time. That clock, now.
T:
6:48
